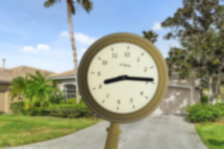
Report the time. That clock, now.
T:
8:14
